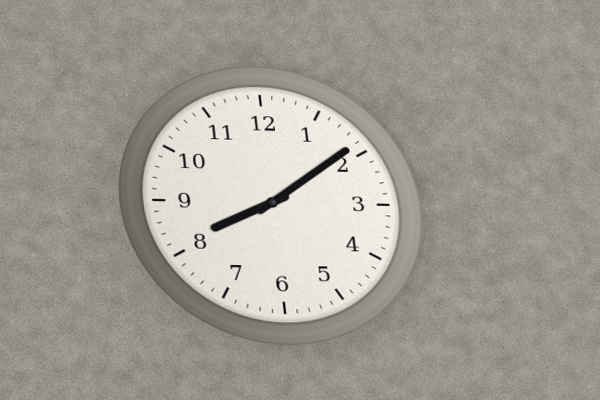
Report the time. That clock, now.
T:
8:09
